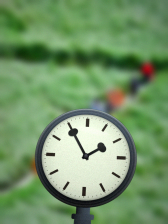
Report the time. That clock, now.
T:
1:55
